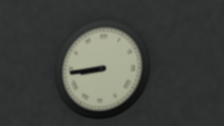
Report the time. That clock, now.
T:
8:44
